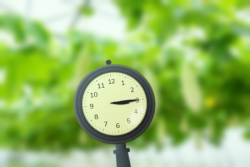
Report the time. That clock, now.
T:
3:15
